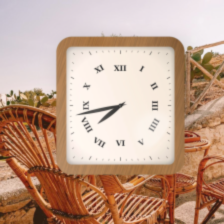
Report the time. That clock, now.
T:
7:43
